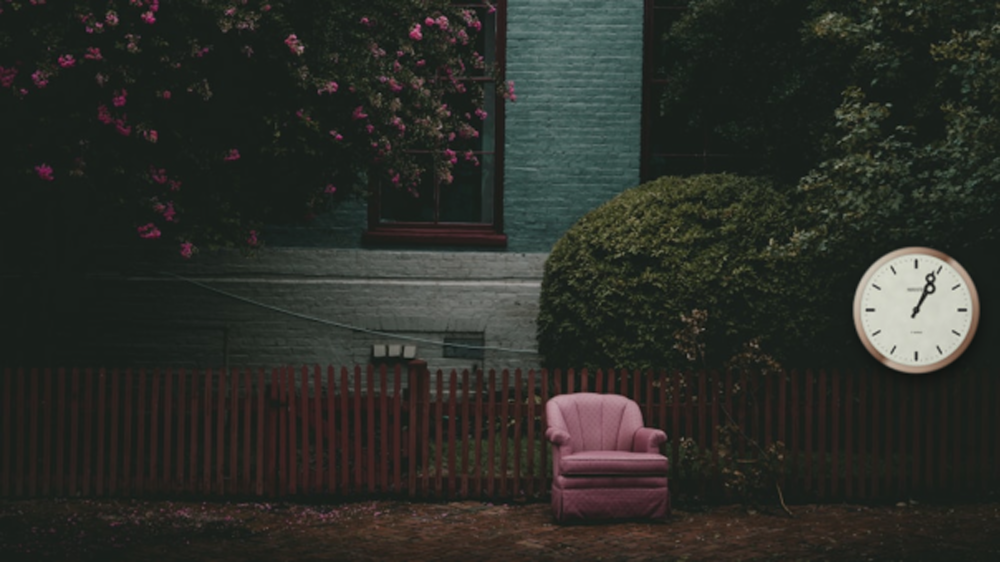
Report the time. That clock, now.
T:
1:04
